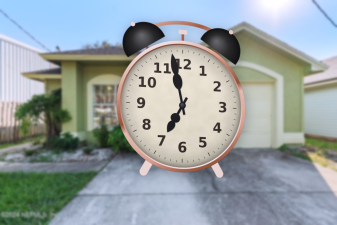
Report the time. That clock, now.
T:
6:58
